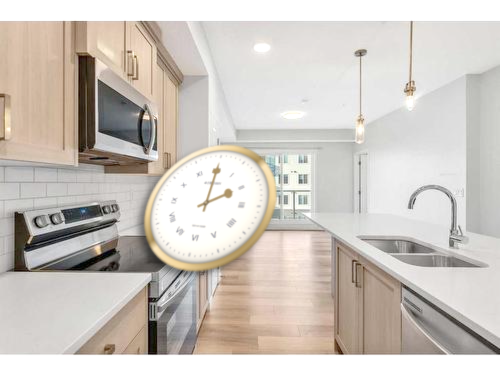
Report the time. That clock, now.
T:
2:00
